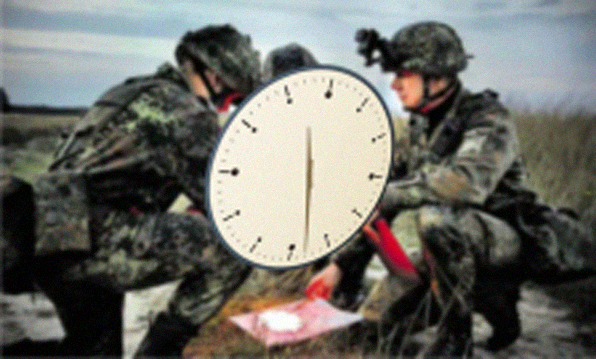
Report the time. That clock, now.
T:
11:28
